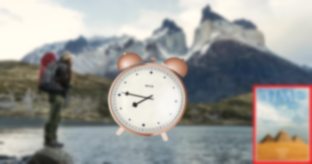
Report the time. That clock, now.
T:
7:46
